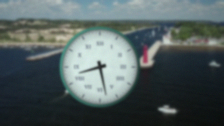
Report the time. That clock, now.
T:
8:28
